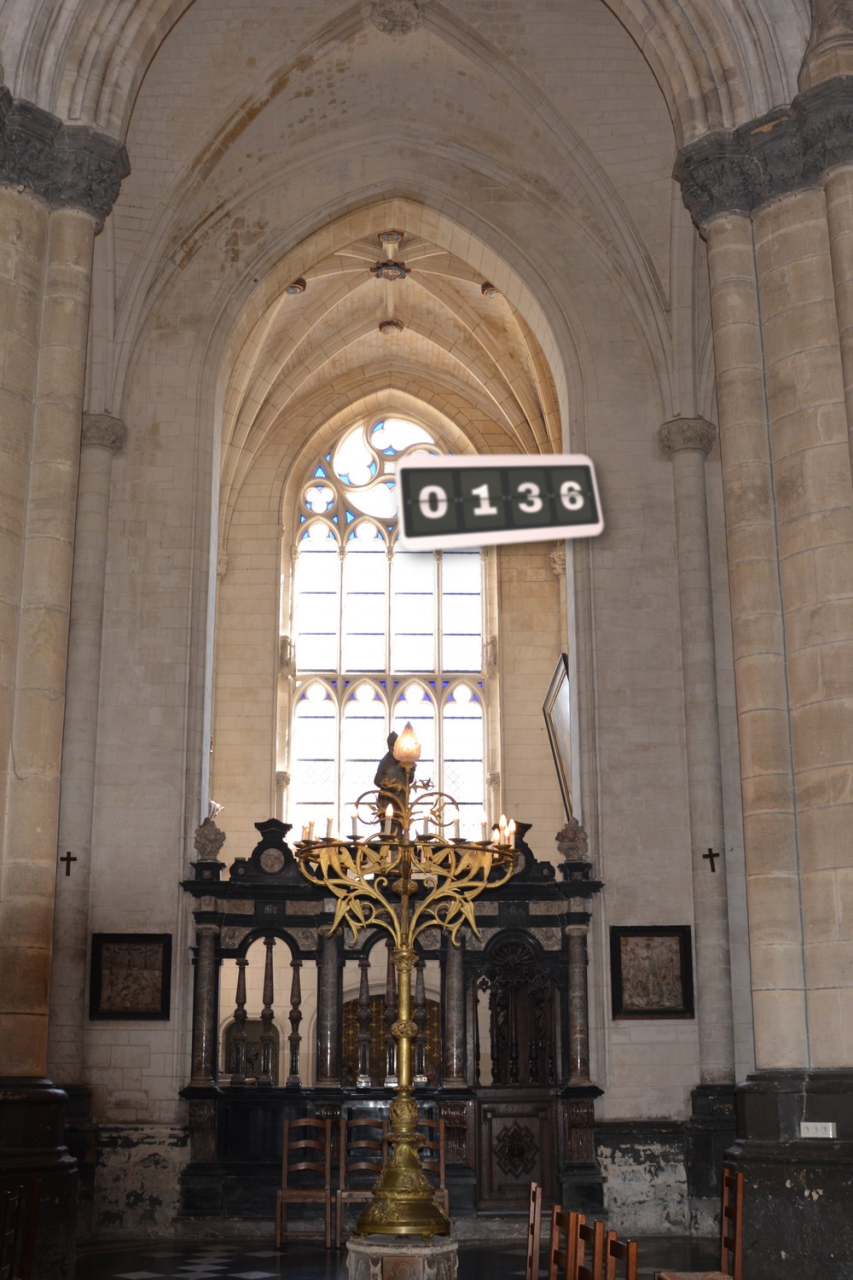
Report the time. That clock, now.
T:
1:36
